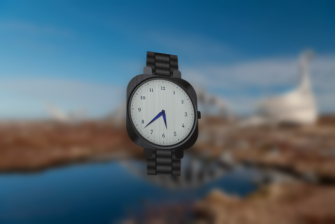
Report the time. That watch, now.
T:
5:38
